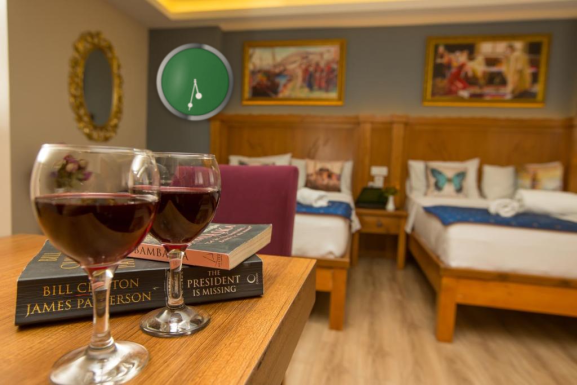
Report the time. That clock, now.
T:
5:32
